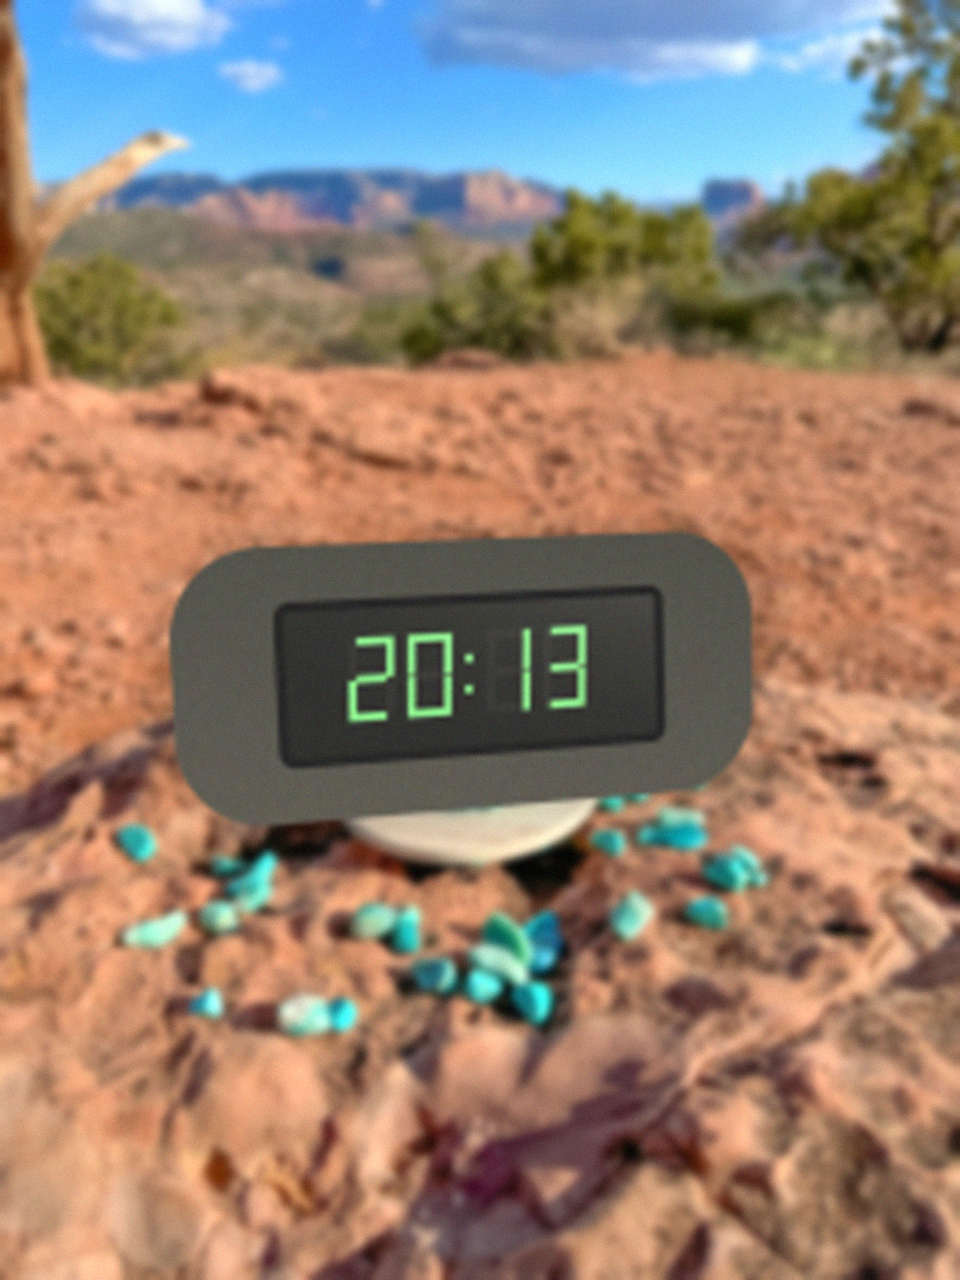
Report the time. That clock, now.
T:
20:13
